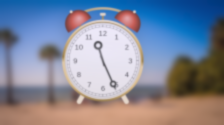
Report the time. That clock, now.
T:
11:26
